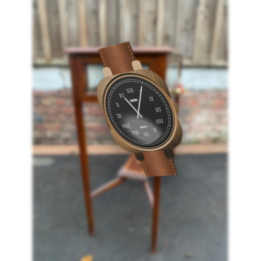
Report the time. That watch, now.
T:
11:05
